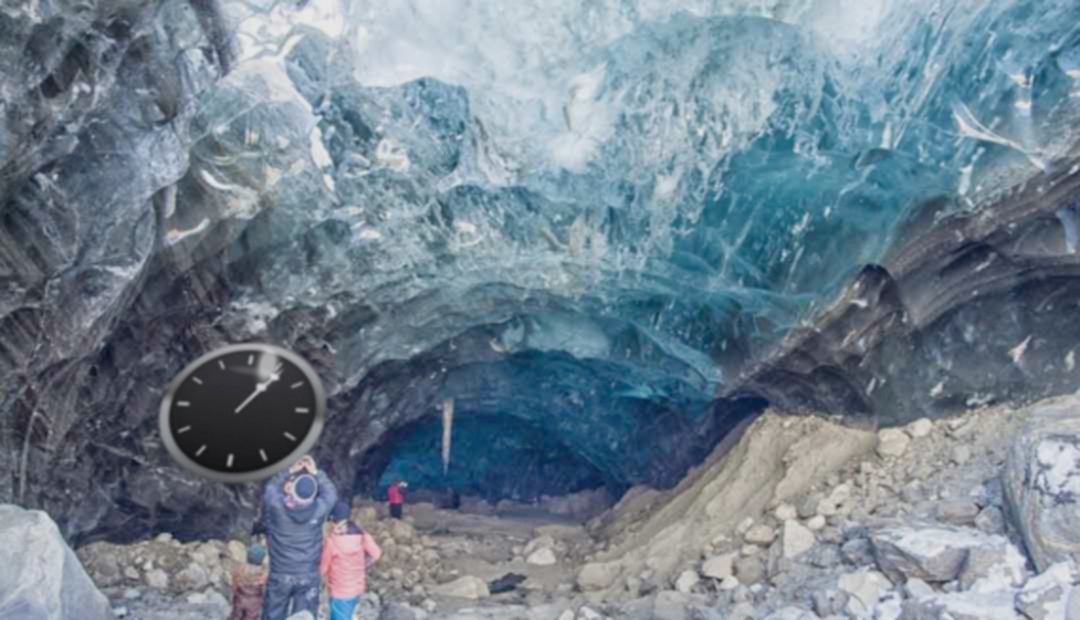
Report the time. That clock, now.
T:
1:06
